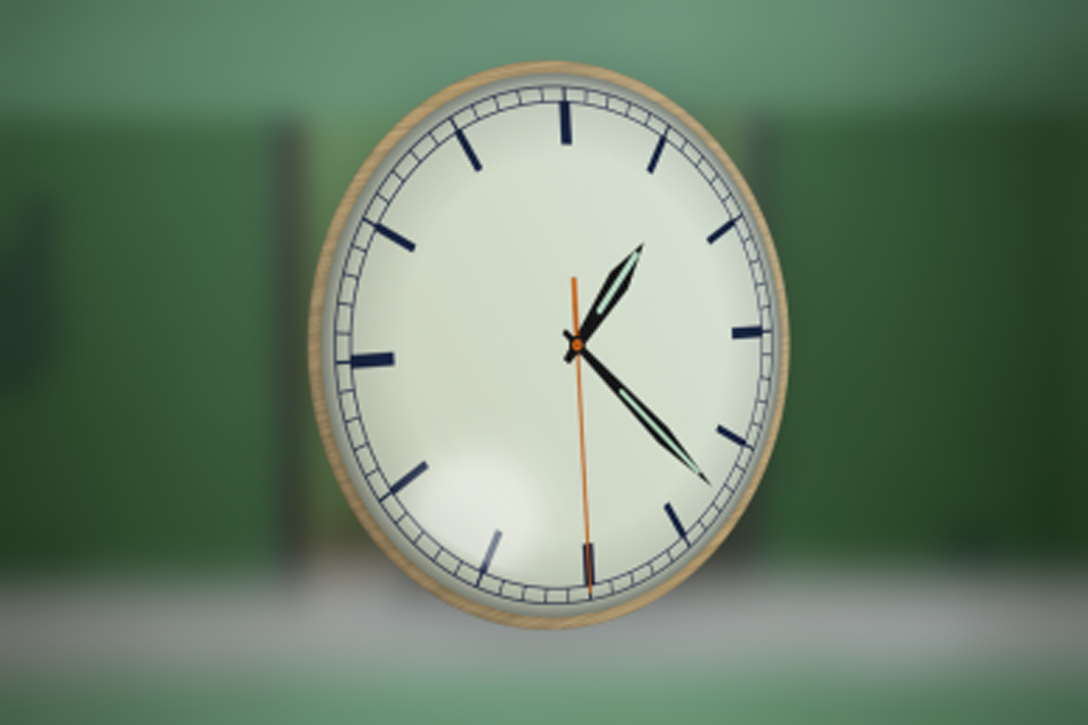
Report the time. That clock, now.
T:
1:22:30
